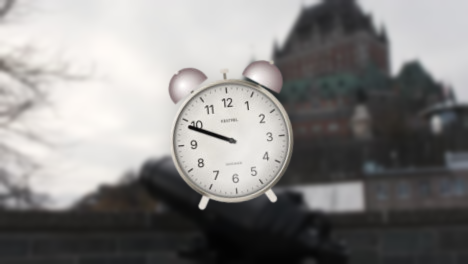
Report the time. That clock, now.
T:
9:49
